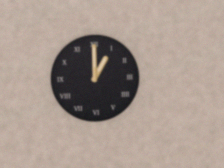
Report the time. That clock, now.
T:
1:00
